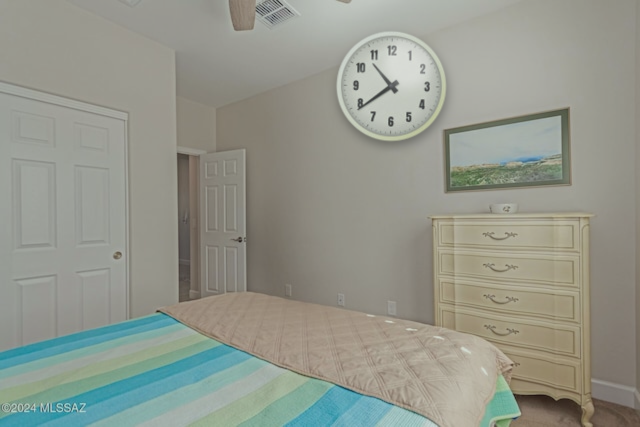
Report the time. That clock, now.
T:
10:39
